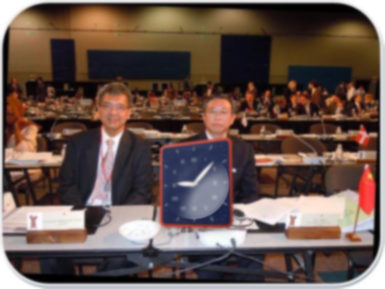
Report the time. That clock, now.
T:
9:08
